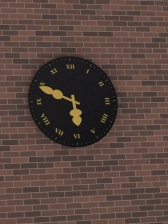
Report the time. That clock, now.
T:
5:49
